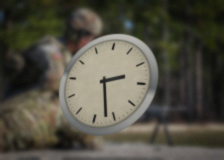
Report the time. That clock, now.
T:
2:27
